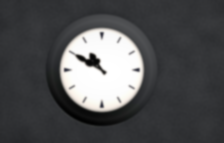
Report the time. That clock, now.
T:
10:50
